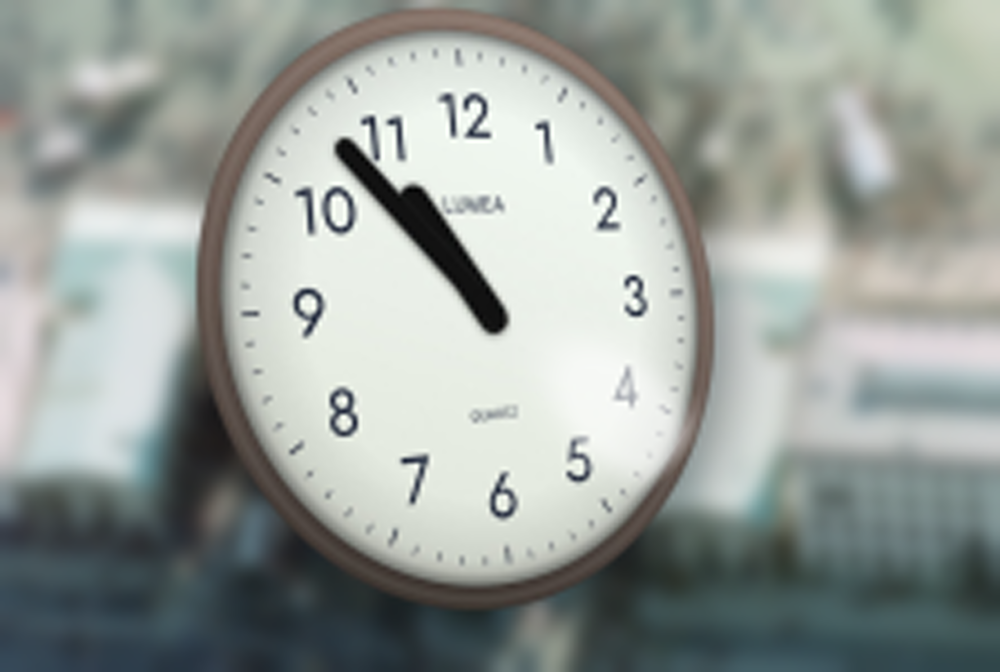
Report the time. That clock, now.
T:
10:53
